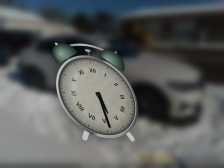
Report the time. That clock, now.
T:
5:29
